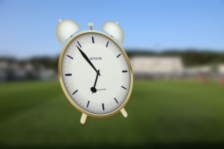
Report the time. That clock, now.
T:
6:54
